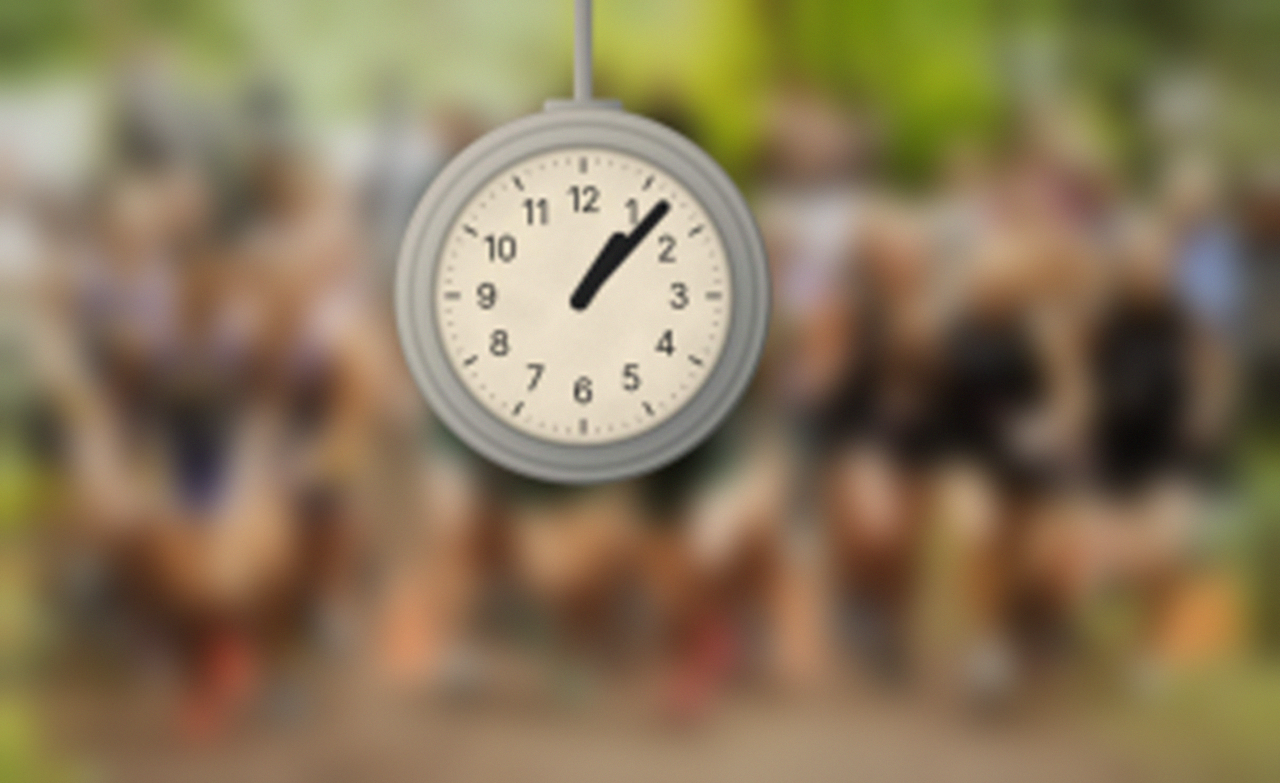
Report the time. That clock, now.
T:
1:07
